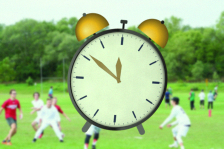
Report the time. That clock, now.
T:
11:51
